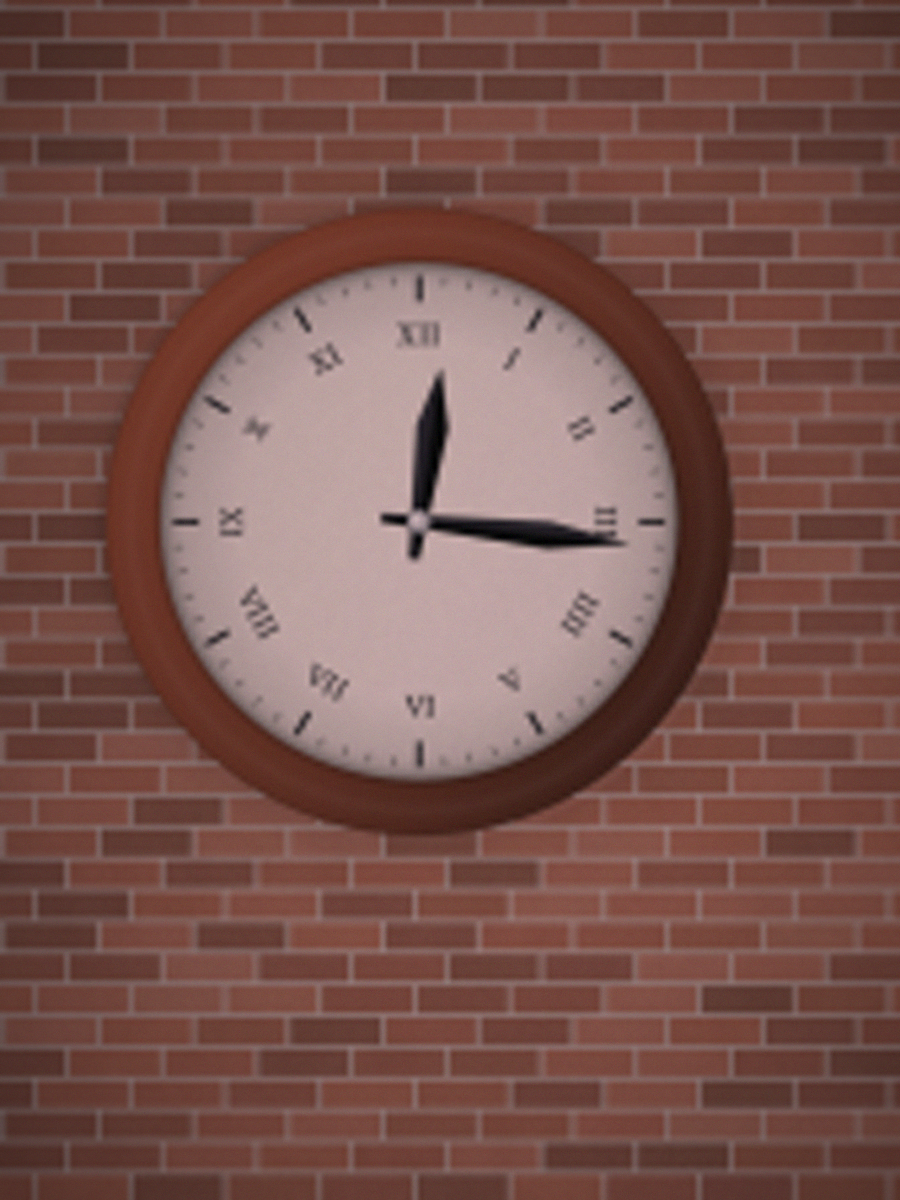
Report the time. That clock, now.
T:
12:16
